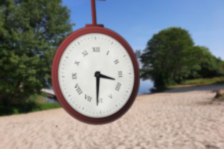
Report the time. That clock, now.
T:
3:31
